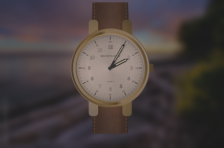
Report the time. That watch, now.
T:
2:05
